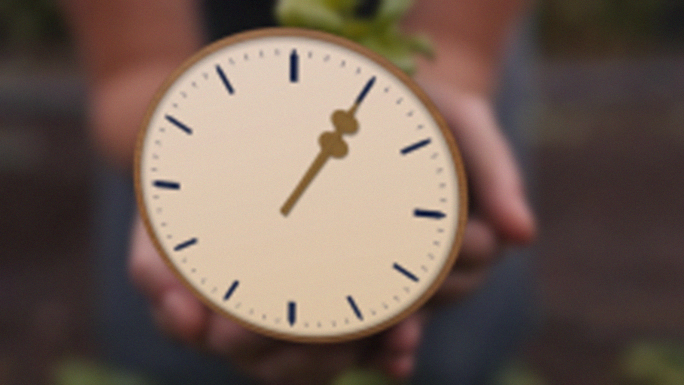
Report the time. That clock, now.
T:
1:05
